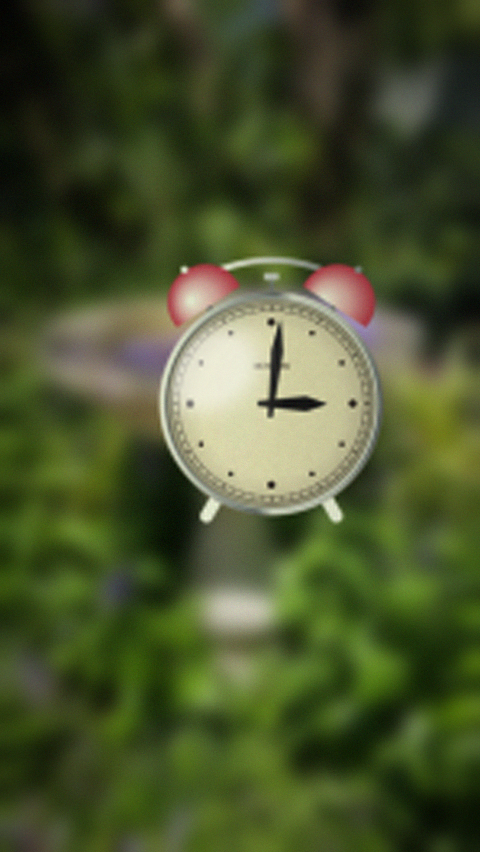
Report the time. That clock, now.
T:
3:01
